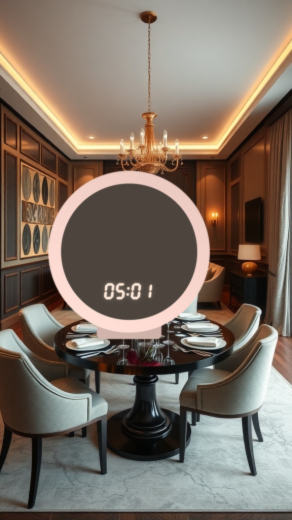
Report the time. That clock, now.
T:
5:01
